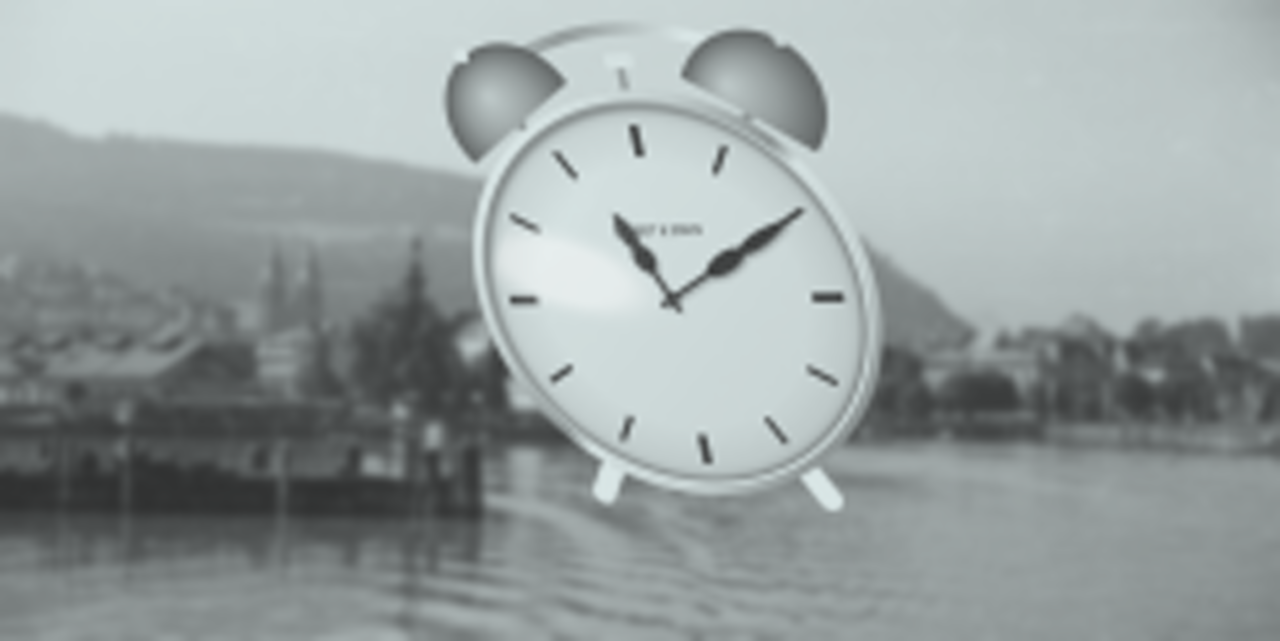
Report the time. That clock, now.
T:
11:10
